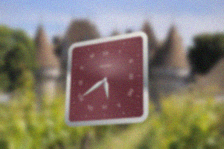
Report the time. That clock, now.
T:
5:40
